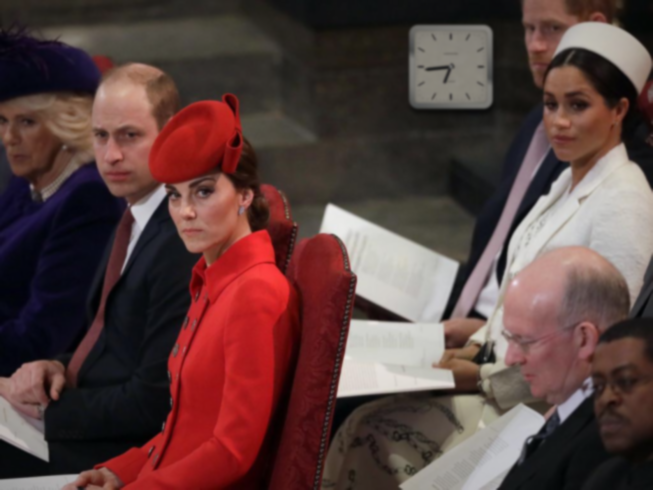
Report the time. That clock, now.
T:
6:44
